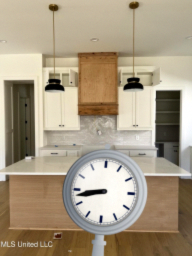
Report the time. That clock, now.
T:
8:43
